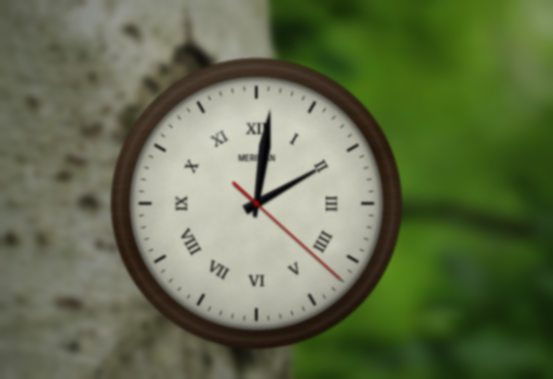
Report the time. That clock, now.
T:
2:01:22
